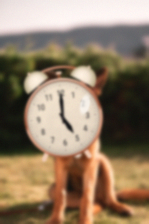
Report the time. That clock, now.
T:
5:00
